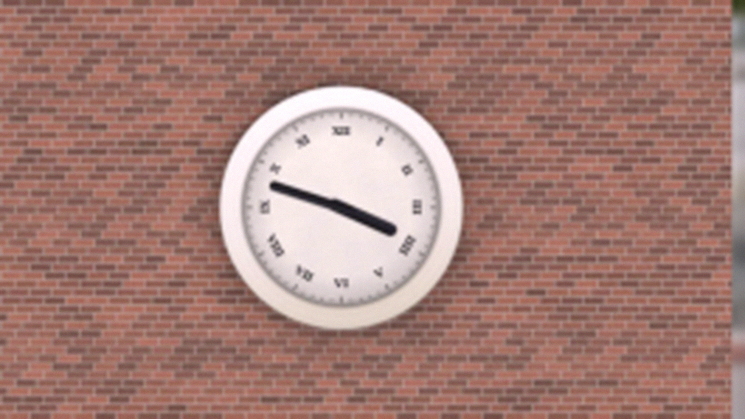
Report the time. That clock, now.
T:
3:48
